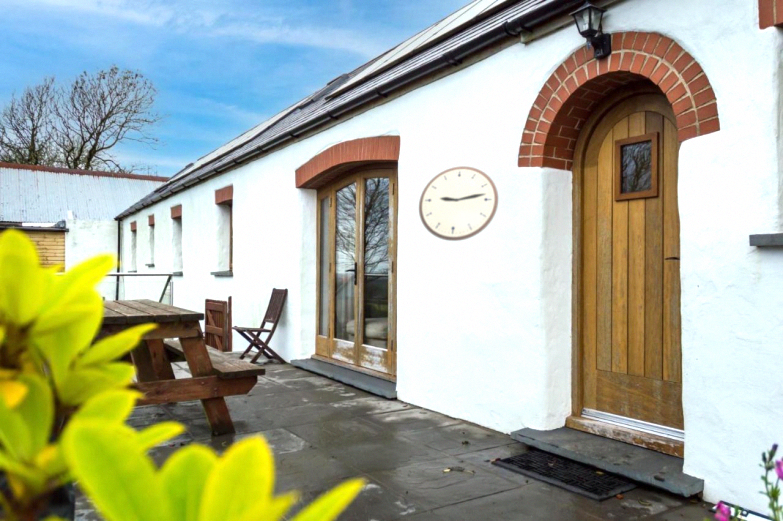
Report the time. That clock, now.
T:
9:13
